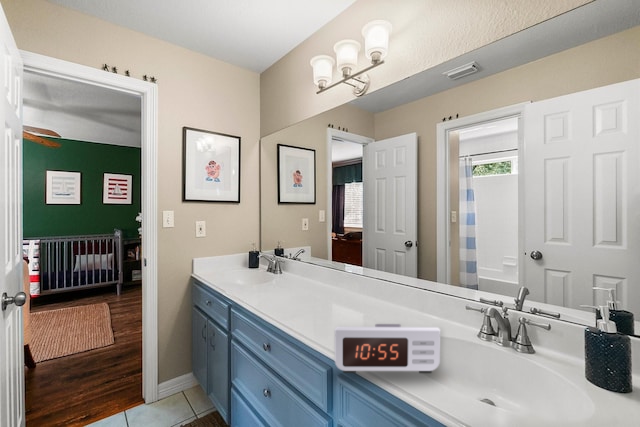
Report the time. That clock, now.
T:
10:55
